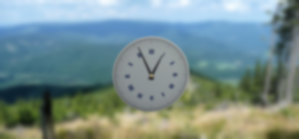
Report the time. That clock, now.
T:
12:56
